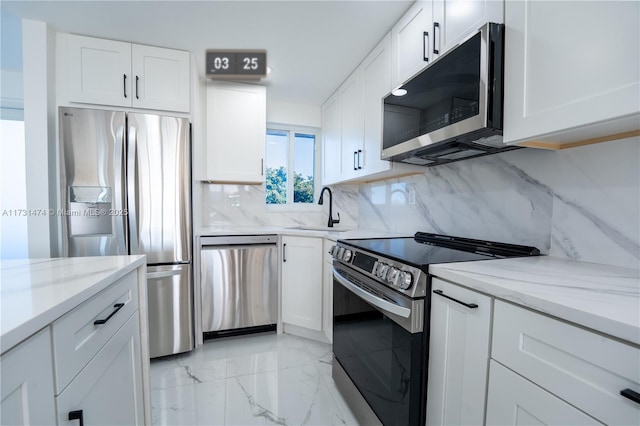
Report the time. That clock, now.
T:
3:25
